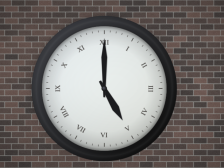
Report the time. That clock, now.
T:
5:00
